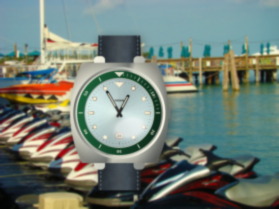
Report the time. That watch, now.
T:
12:55
